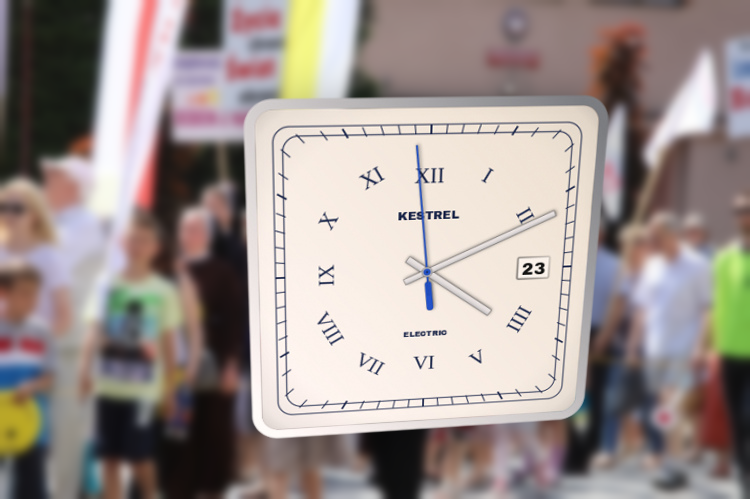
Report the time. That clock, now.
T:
4:10:59
